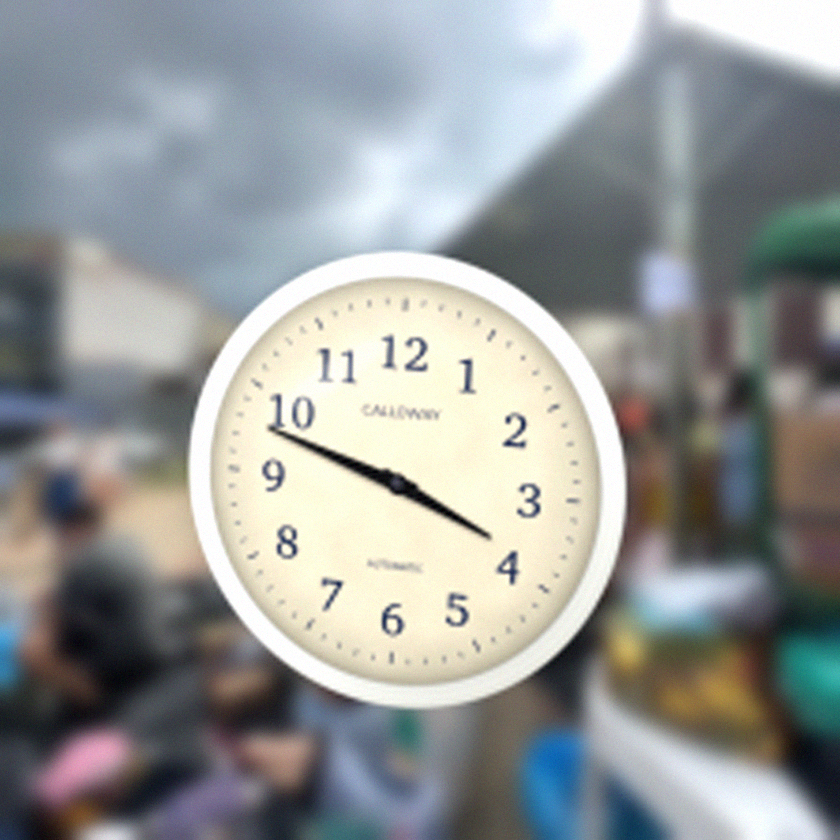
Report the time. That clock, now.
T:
3:48
